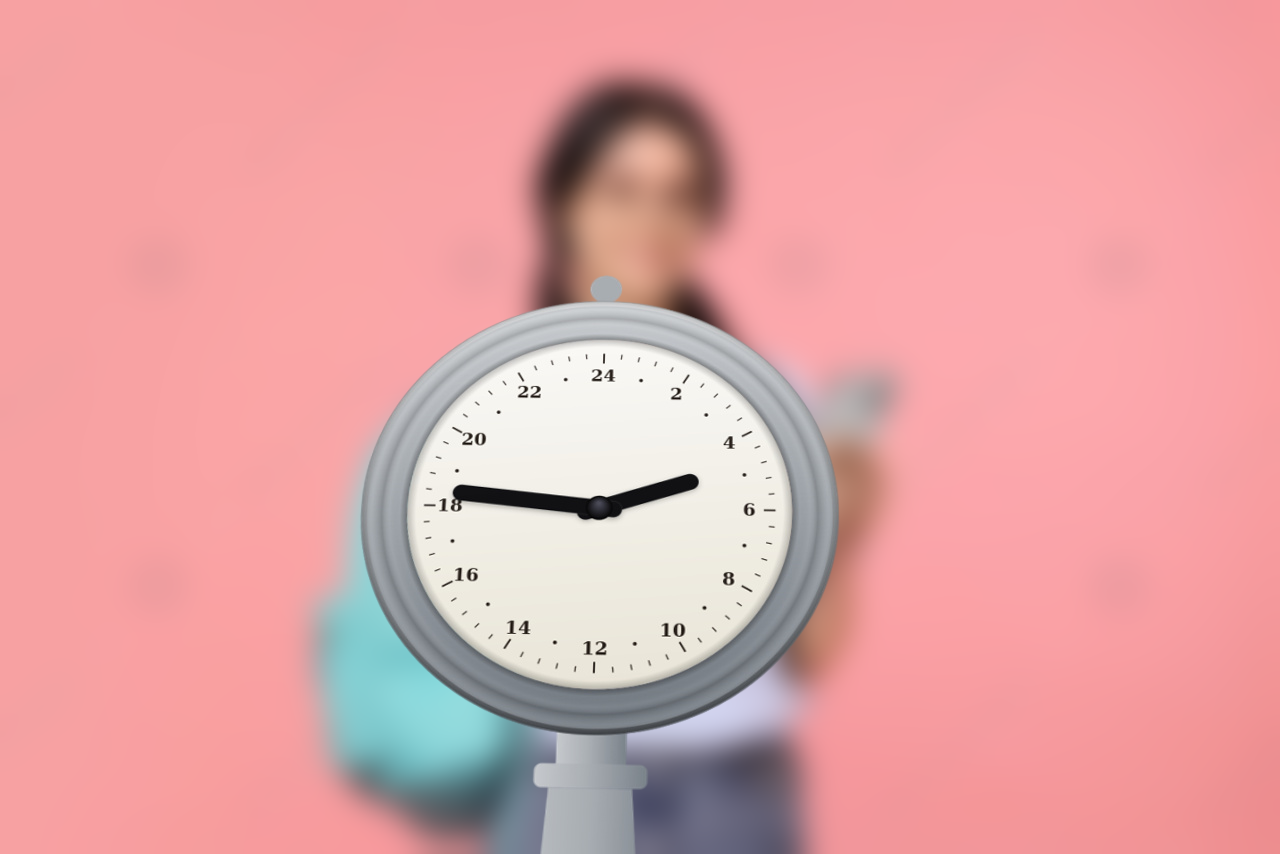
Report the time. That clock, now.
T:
4:46
